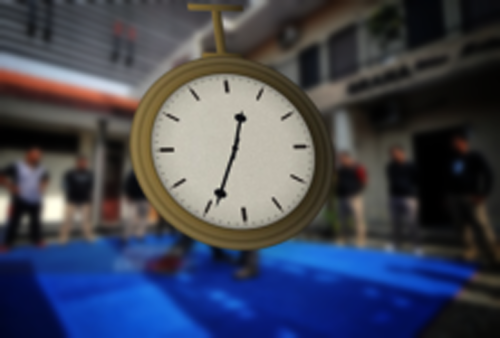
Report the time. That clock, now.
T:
12:34
